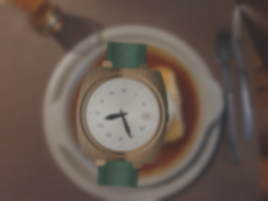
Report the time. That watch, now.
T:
8:26
